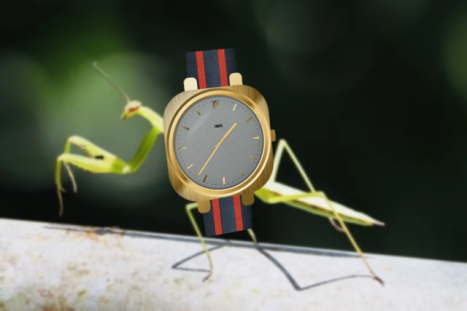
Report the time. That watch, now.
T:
1:37
